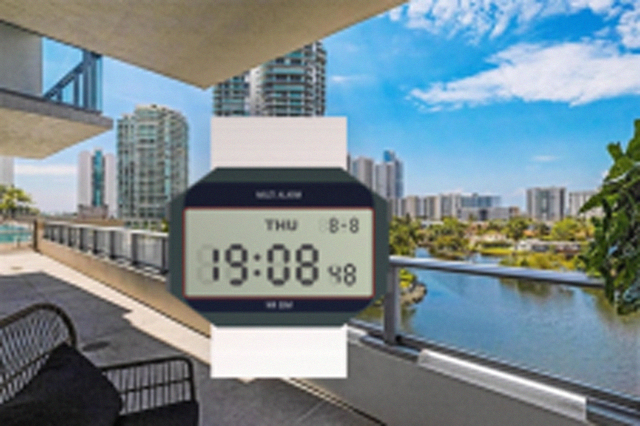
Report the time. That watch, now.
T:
19:08:48
